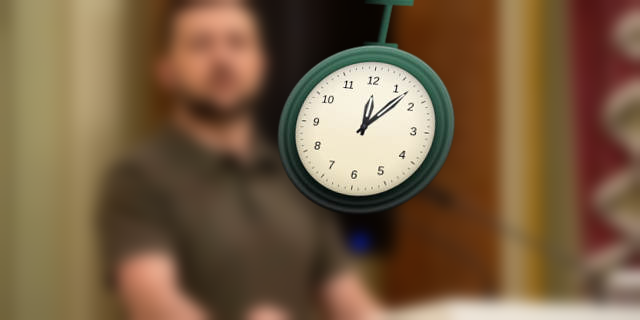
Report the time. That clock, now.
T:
12:07
